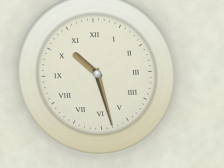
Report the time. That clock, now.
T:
10:28
